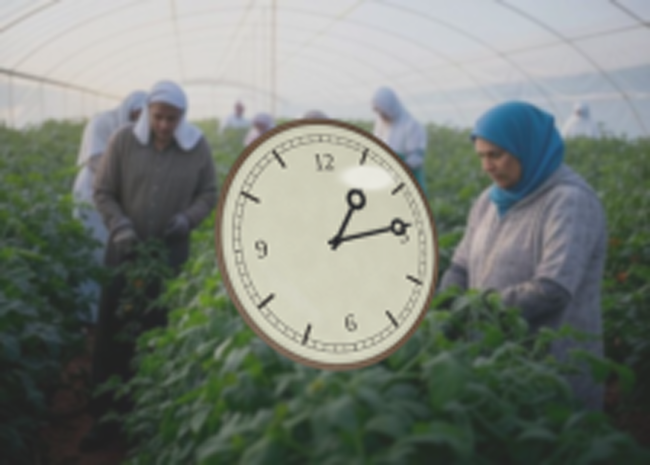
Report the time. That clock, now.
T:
1:14
